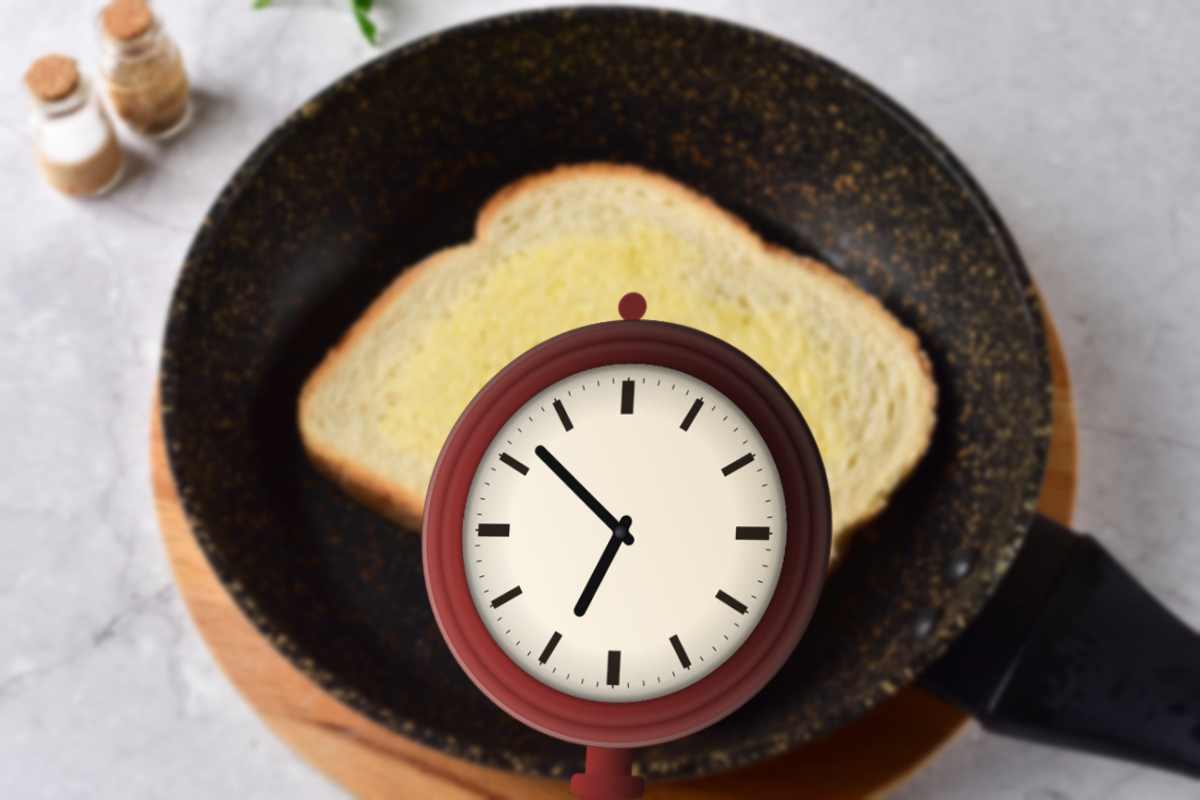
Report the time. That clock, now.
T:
6:52
